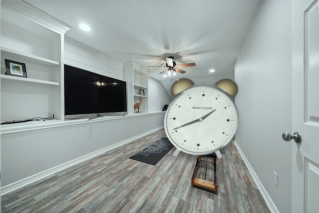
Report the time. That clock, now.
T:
1:41
